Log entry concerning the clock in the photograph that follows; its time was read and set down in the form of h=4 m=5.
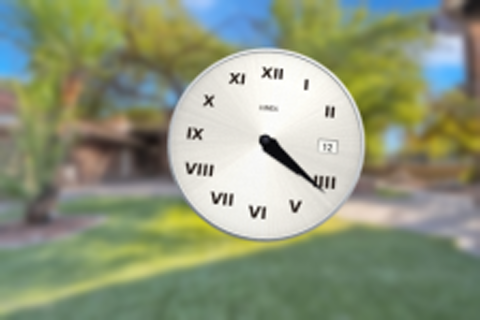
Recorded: h=4 m=21
